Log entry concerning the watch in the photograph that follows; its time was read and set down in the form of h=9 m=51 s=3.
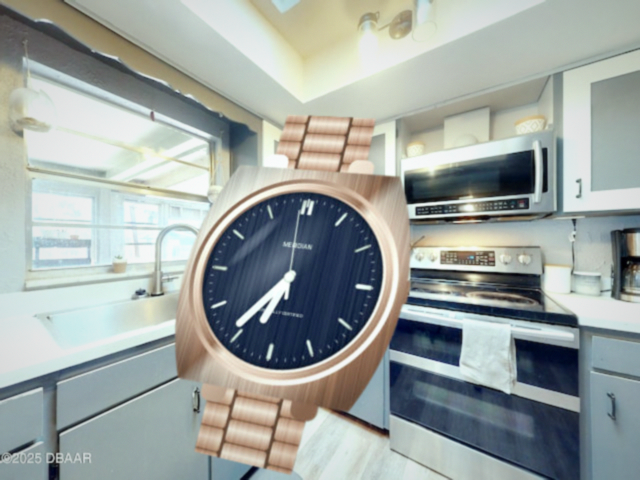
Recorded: h=6 m=35 s=59
